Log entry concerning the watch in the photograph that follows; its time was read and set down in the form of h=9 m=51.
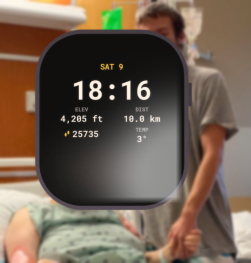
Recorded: h=18 m=16
